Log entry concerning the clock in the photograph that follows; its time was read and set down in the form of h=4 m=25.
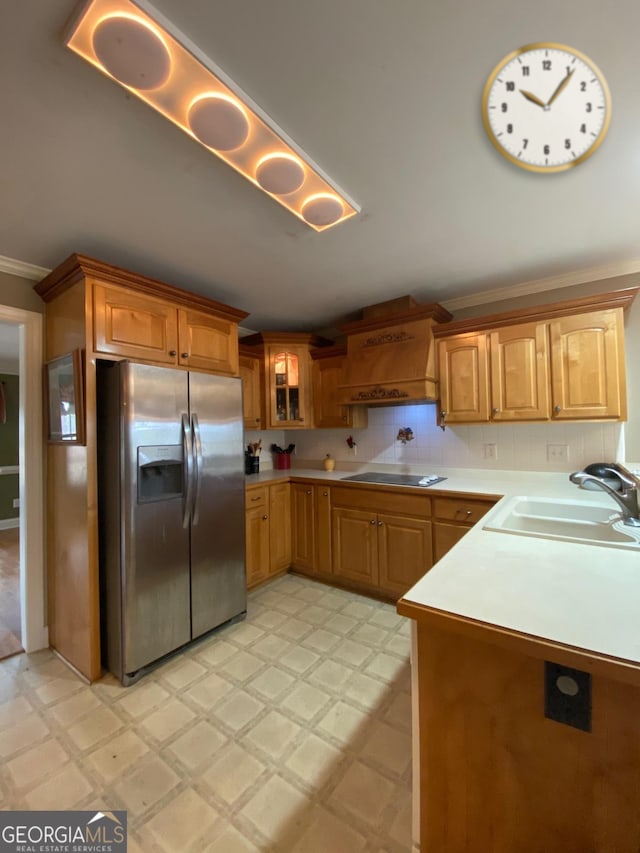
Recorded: h=10 m=6
